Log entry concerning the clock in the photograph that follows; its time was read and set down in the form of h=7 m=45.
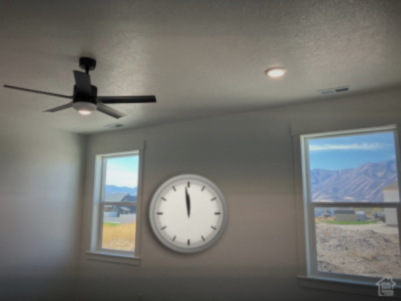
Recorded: h=11 m=59
